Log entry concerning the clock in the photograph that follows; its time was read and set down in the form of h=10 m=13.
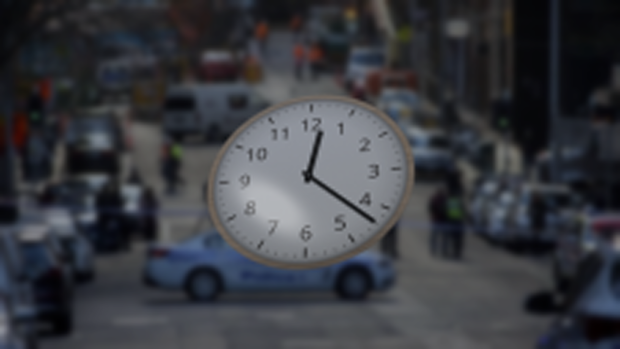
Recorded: h=12 m=22
